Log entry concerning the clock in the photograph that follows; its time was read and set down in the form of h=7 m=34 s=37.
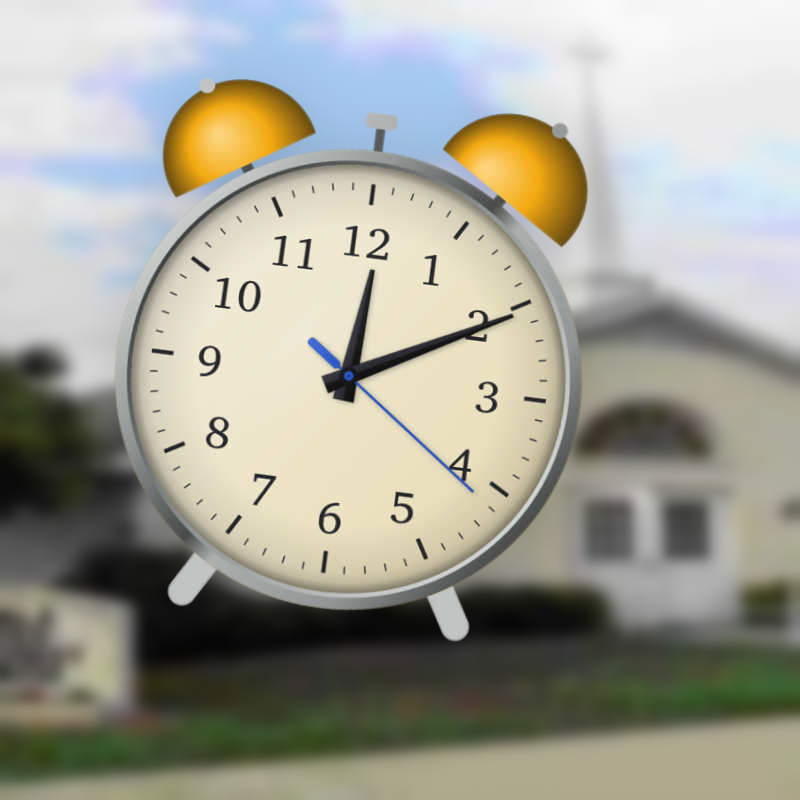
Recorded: h=12 m=10 s=21
